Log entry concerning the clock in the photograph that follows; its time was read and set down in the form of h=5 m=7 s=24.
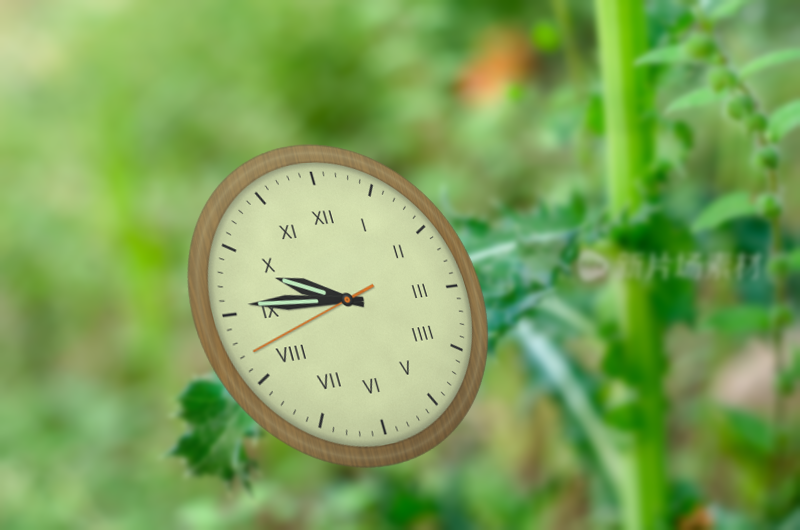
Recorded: h=9 m=45 s=42
